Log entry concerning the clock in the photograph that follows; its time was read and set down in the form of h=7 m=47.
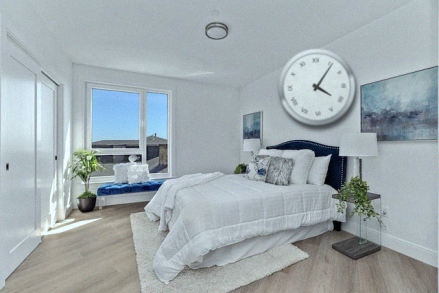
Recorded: h=4 m=6
